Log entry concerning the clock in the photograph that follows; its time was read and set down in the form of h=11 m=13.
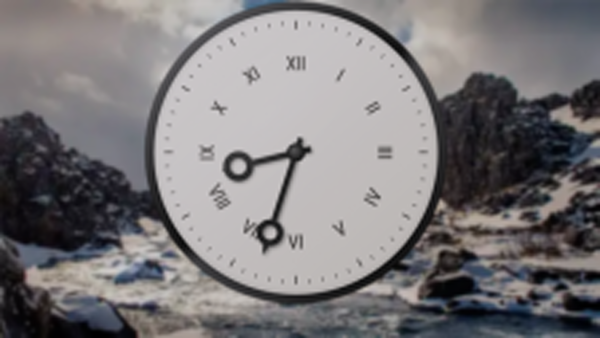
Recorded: h=8 m=33
